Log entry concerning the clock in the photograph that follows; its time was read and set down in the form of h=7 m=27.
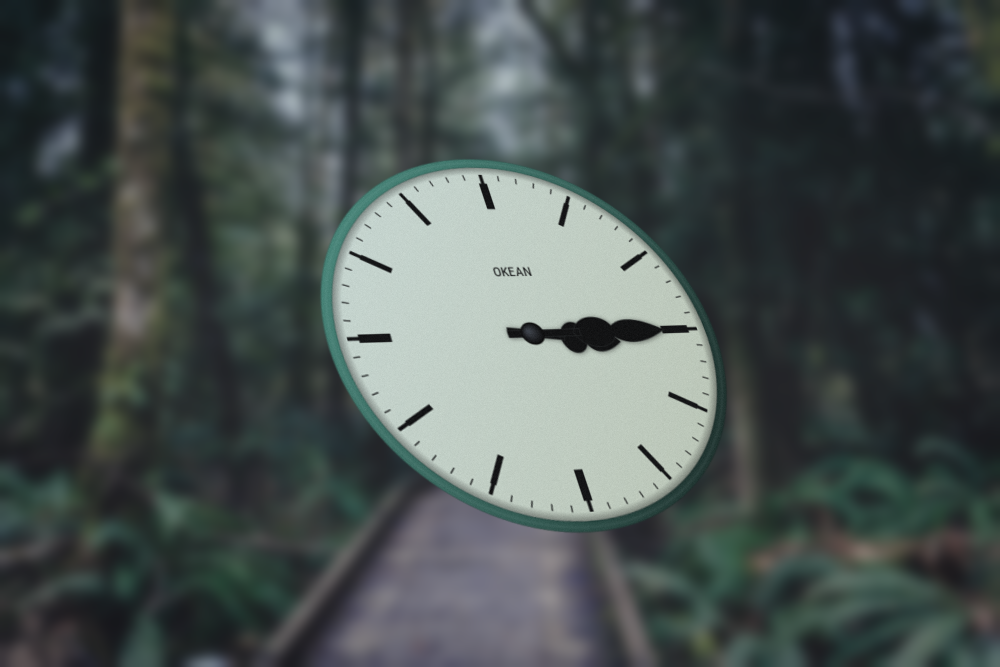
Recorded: h=3 m=15
